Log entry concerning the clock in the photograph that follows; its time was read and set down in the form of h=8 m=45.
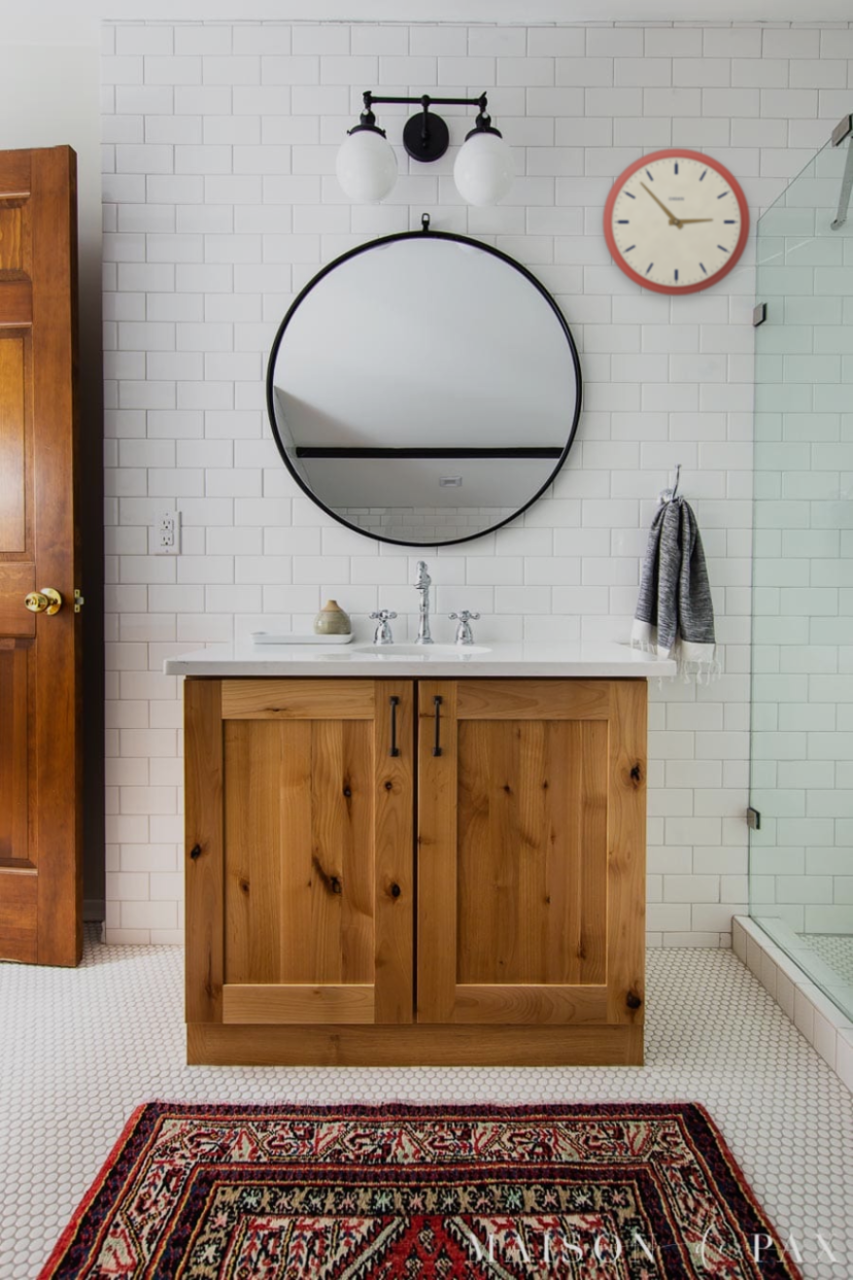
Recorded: h=2 m=53
